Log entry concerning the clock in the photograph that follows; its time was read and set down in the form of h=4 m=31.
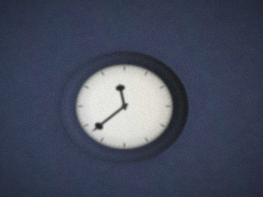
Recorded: h=11 m=38
